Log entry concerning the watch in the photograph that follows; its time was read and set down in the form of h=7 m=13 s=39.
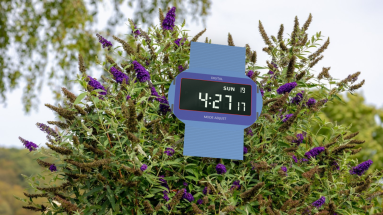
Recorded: h=4 m=27 s=17
